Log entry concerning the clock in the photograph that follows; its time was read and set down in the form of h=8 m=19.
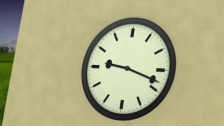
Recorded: h=9 m=18
